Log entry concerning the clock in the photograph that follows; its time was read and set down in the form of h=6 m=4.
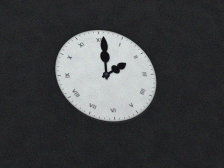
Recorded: h=2 m=1
